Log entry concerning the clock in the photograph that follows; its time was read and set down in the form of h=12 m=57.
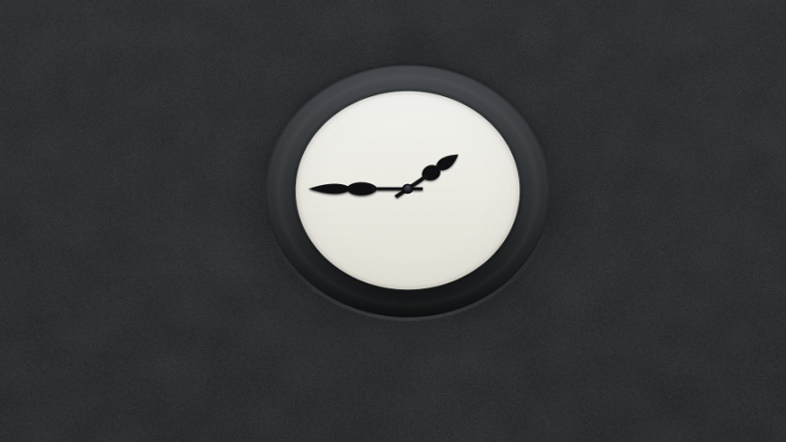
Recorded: h=1 m=45
